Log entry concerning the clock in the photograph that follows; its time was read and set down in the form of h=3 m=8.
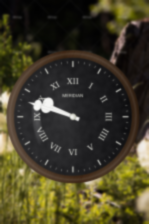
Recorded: h=9 m=48
